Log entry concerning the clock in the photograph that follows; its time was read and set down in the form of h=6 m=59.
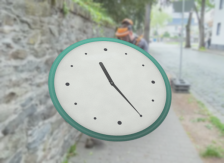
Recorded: h=11 m=25
